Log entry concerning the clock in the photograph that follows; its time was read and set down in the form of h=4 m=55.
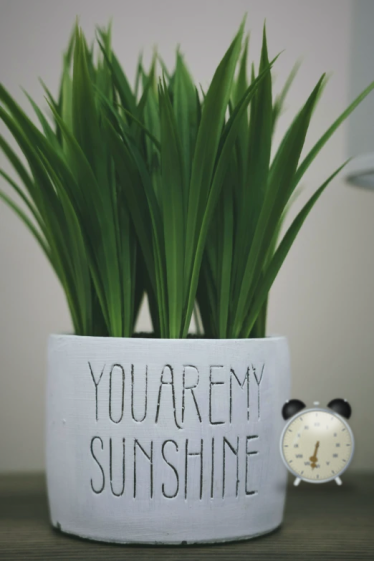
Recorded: h=6 m=32
